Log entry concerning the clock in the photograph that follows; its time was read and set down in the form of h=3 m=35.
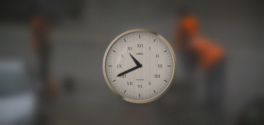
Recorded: h=10 m=41
